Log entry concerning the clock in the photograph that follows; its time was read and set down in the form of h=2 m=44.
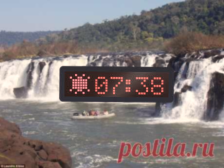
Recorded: h=7 m=38
